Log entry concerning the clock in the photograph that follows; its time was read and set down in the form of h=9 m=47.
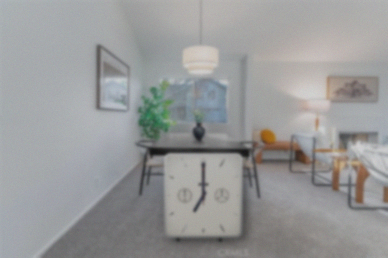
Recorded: h=7 m=0
